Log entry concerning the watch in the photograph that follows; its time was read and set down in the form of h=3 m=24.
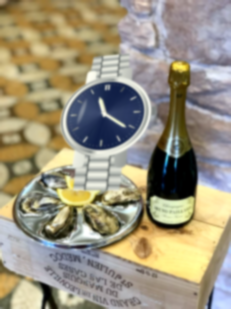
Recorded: h=11 m=21
